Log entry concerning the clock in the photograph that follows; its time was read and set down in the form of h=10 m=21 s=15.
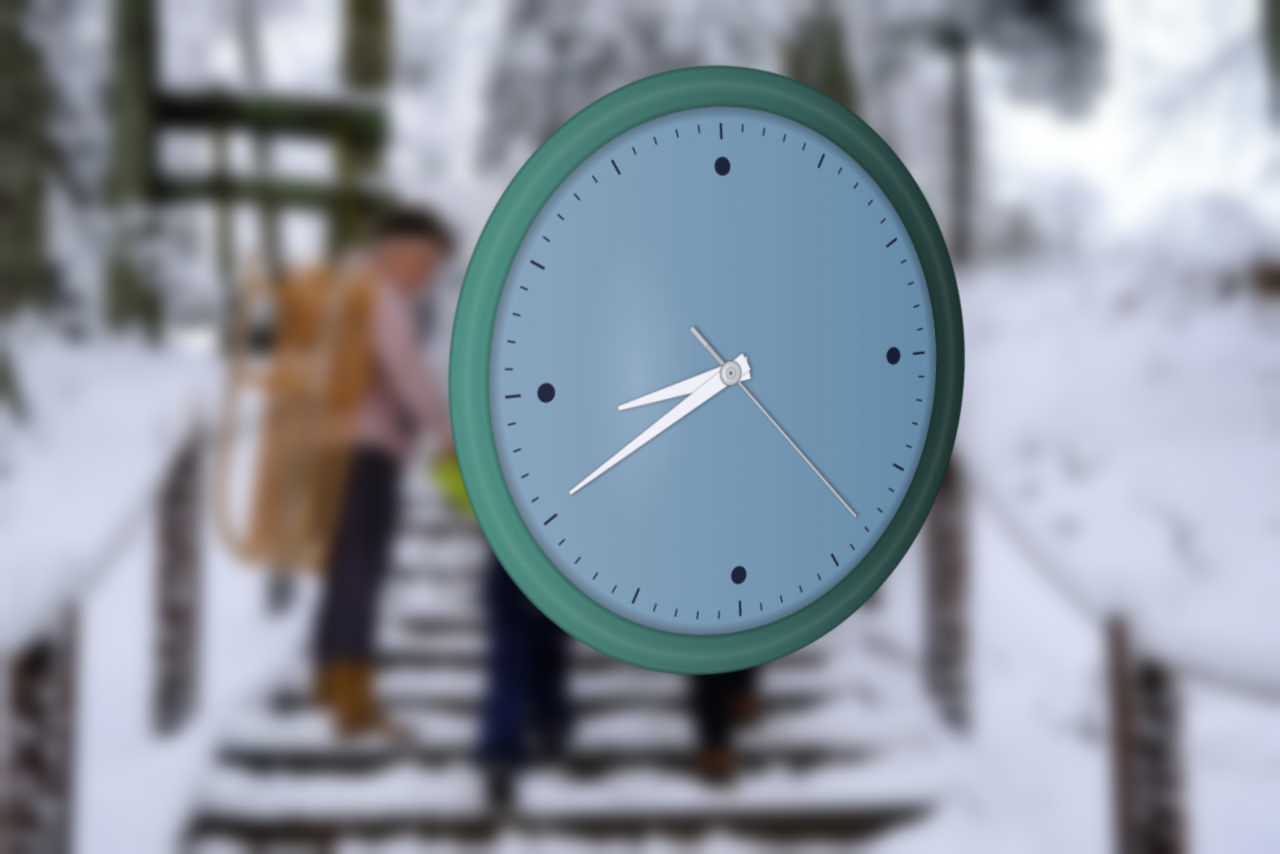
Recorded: h=8 m=40 s=23
